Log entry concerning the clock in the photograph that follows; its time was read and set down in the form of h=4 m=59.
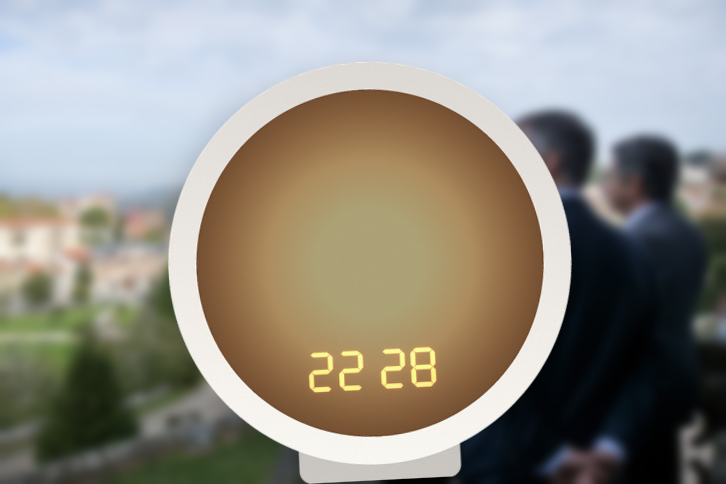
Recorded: h=22 m=28
